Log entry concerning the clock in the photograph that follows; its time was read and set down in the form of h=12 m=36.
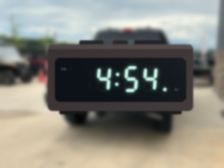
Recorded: h=4 m=54
